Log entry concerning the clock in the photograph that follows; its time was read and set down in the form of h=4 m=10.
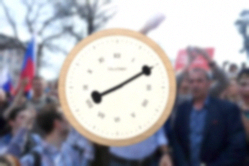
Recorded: h=8 m=10
